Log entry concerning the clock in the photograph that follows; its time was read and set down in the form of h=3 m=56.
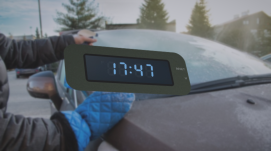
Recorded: h=17 m=47
